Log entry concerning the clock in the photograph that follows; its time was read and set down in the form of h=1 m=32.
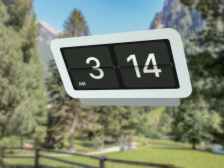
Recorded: h=3 m=14
